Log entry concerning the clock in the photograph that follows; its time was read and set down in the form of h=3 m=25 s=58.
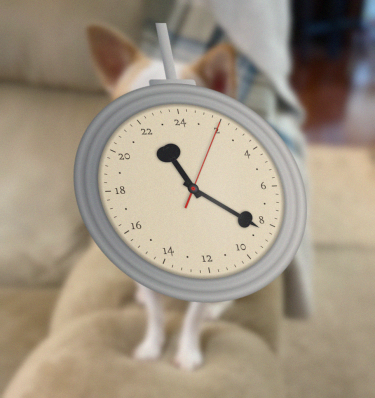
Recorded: h=22 m=21 s=5
